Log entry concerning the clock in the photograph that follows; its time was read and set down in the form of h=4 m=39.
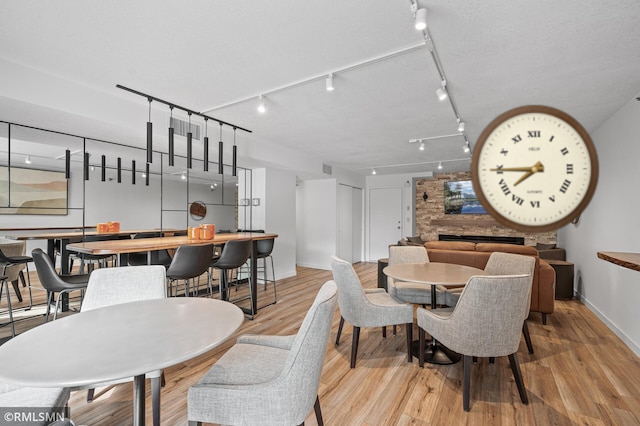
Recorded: h=7 m=45
